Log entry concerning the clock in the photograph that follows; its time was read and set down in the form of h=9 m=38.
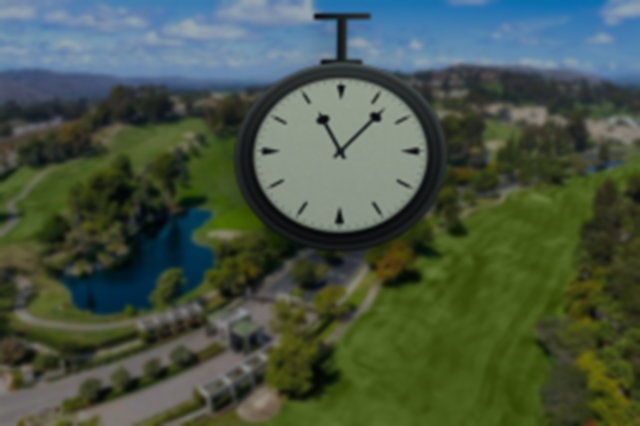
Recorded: h=11 m=7
